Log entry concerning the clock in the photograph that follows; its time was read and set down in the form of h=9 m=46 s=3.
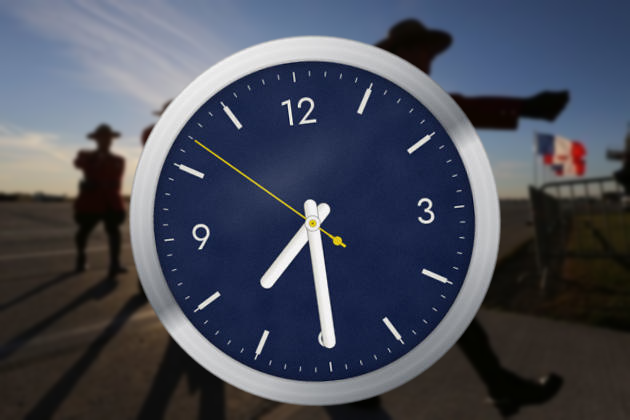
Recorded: h=7 m=29 s=52
